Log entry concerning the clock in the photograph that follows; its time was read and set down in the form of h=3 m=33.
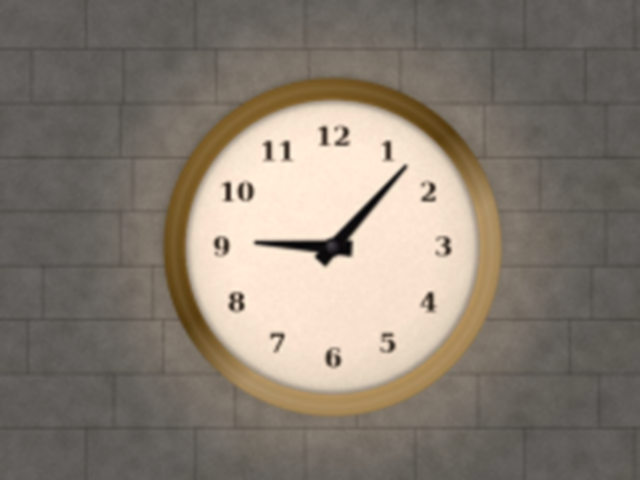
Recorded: h=9 m=7
